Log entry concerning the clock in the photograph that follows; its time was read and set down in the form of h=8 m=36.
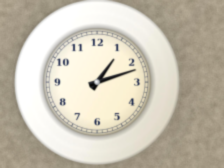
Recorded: h=1 m=12
